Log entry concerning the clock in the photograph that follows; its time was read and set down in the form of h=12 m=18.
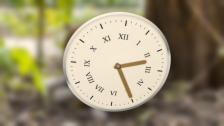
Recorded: h=2 m=25
